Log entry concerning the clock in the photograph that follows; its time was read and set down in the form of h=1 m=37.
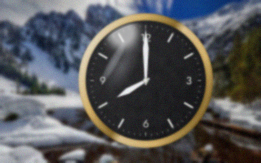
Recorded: h=8 m=0
